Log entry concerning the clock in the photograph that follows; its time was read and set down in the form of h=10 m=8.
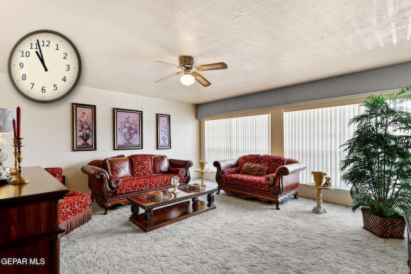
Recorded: h=10 m=57
